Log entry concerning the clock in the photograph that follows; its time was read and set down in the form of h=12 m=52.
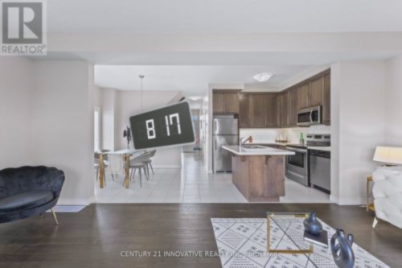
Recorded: h=8 m=17
